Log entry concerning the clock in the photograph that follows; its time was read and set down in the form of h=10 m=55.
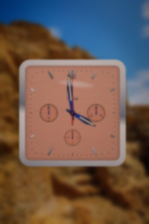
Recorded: h=3 m=59
